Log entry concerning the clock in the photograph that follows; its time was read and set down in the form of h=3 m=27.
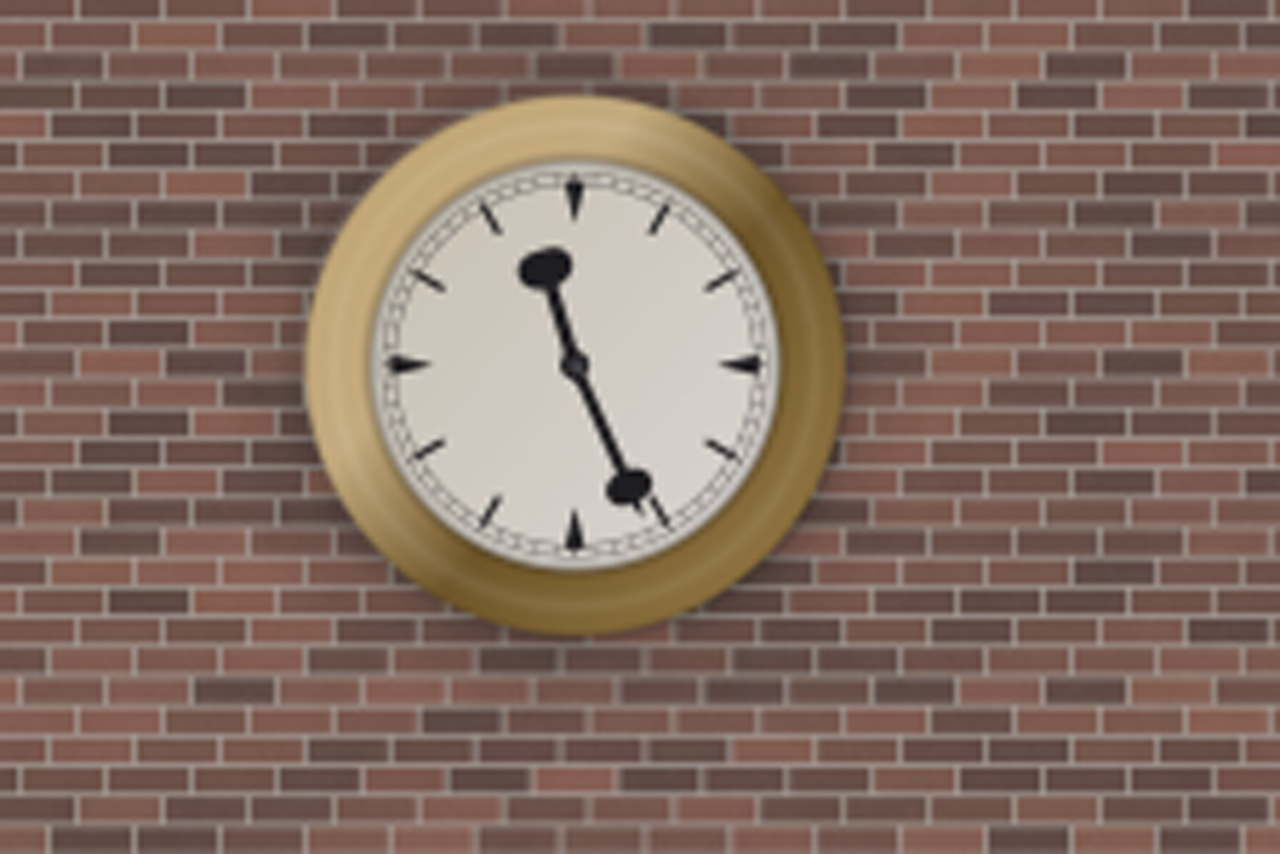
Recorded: h=11 m=26
